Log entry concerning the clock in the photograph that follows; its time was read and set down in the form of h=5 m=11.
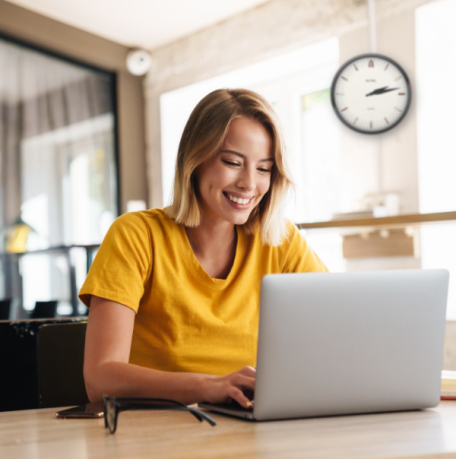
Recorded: h=2 m=13
